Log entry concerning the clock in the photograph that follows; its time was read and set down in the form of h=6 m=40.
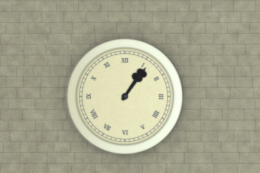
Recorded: h=1 m=6
